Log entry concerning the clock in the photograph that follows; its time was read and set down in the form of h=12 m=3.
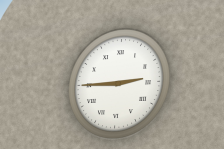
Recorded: h=2 m=45
